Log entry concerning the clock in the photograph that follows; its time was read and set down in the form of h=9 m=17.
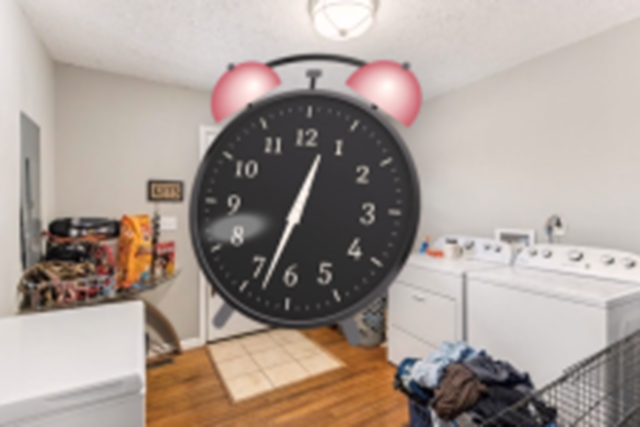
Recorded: h=12 m=33
